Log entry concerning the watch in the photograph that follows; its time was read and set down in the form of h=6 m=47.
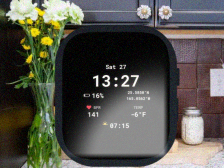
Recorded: h=13 m=27
